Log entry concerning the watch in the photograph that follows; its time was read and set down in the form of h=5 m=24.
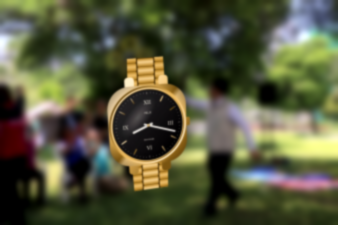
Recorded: h=8 m=18
